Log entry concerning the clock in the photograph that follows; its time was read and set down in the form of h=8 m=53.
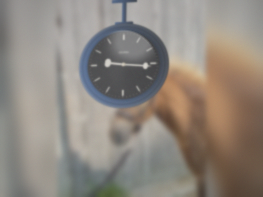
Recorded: h=9 m=16
